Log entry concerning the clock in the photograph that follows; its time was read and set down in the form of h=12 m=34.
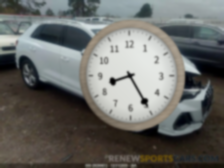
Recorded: h=8 m=25
